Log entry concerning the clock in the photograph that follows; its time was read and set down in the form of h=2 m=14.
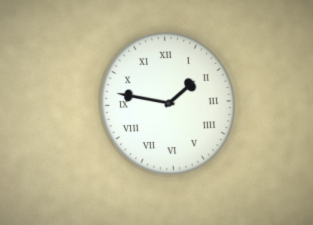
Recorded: h=1 m=47
